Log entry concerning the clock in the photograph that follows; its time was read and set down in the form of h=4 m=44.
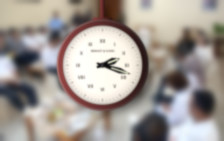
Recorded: h=2 m=18
